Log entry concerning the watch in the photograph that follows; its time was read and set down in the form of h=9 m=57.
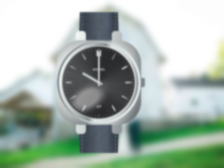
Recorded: h=10 m=0
